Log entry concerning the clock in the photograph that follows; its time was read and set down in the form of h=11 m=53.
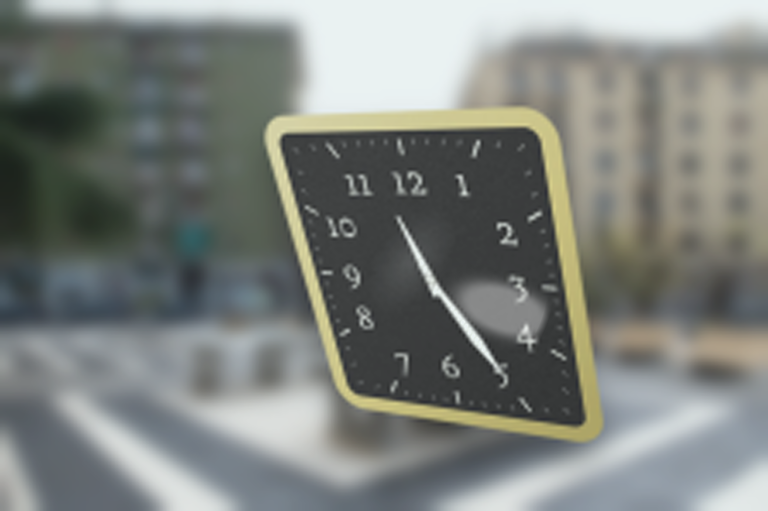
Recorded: h=11 m=25
